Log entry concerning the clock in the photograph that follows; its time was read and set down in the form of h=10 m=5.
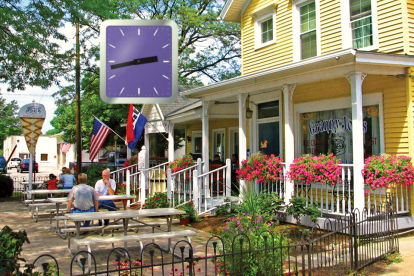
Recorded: h=2 m=43
